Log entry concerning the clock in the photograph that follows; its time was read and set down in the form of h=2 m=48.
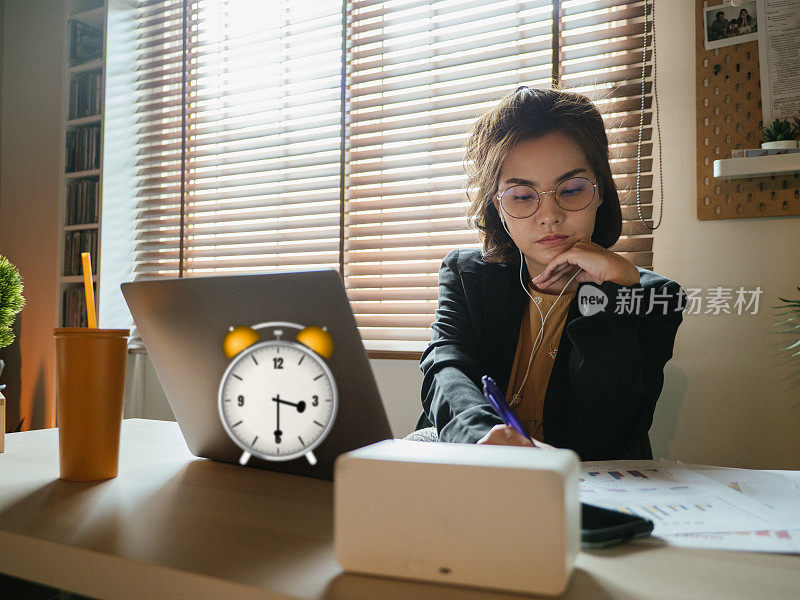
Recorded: h=3 m=30
